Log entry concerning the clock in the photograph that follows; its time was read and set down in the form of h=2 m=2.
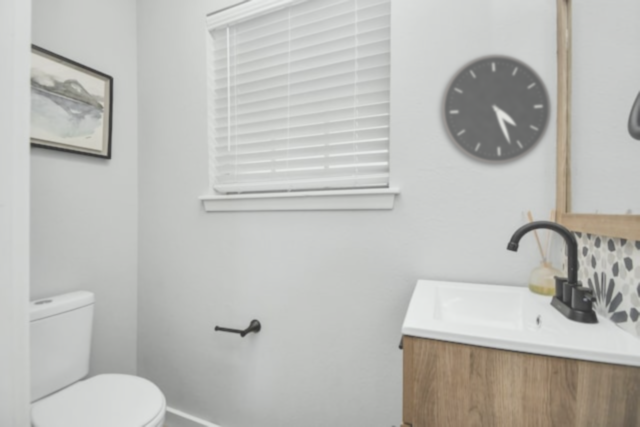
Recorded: h=4 m=27
